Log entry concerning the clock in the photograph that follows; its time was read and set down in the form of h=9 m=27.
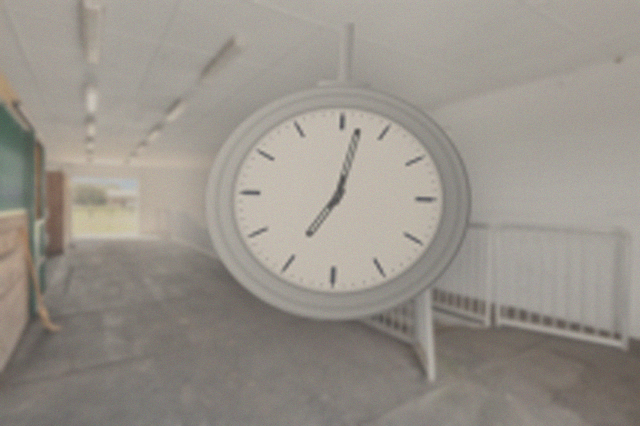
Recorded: h=7 m=2
